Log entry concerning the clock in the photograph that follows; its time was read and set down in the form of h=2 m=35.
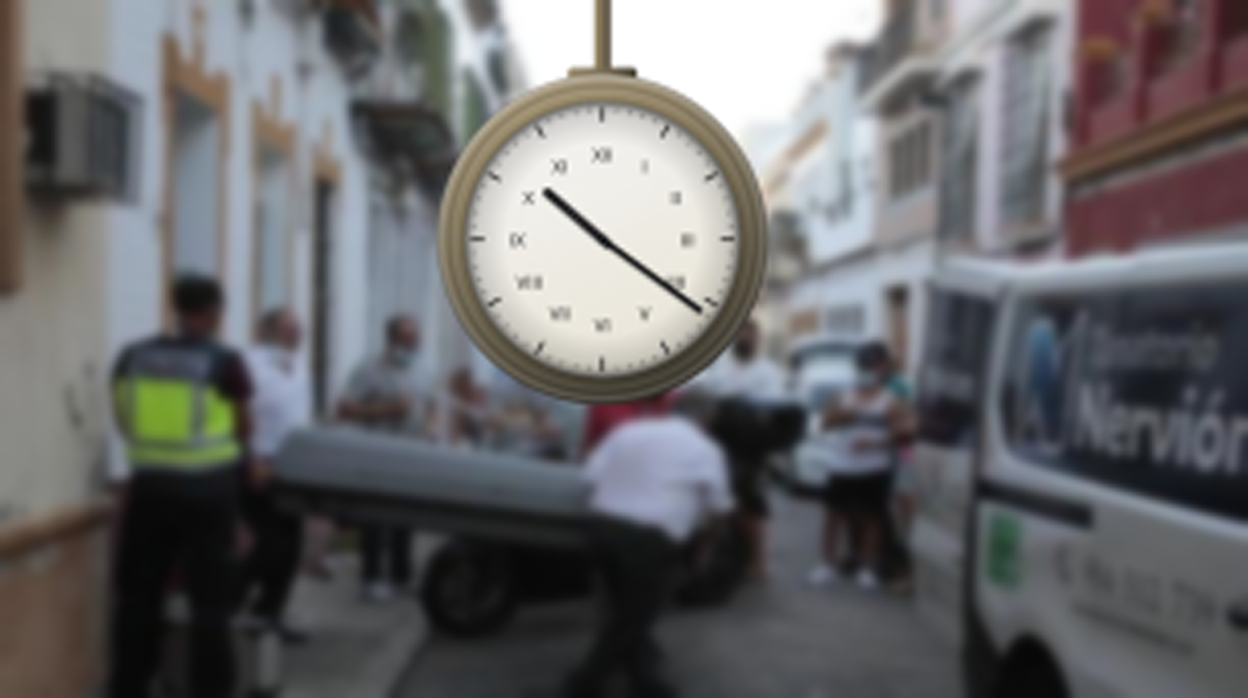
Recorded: h=10 m=21
